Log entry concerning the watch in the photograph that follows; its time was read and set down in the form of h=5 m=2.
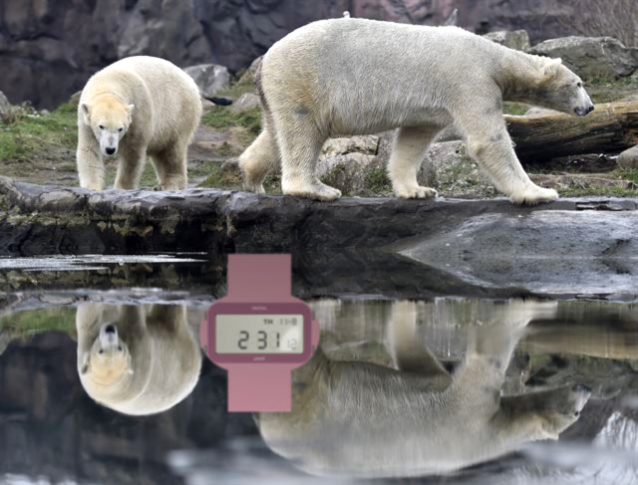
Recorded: h=2 m=31
